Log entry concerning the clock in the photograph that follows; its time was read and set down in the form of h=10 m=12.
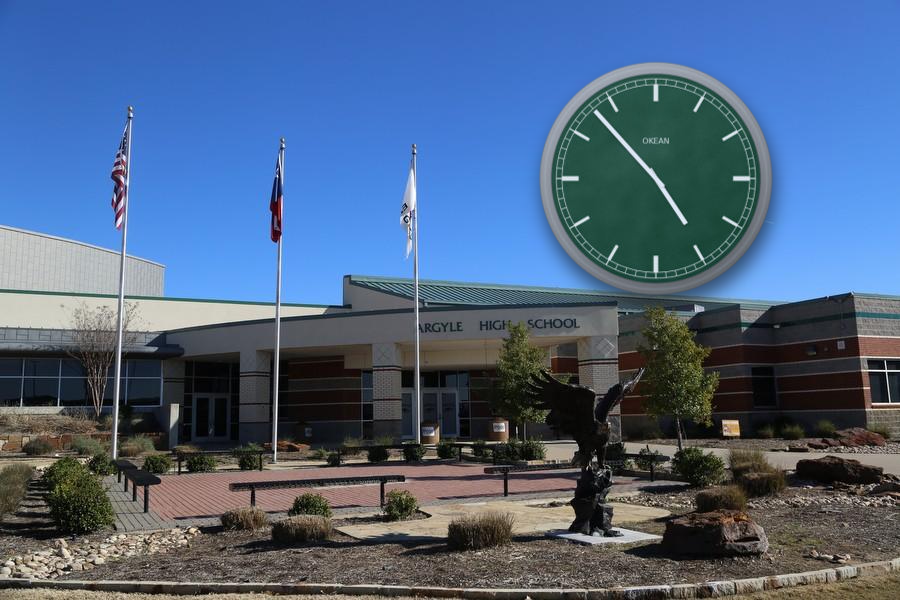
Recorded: h=4 m=53
